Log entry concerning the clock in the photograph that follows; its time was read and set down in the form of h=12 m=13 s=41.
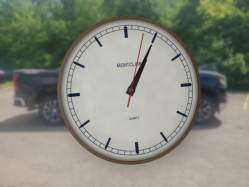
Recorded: h=1 m=5 s=3
